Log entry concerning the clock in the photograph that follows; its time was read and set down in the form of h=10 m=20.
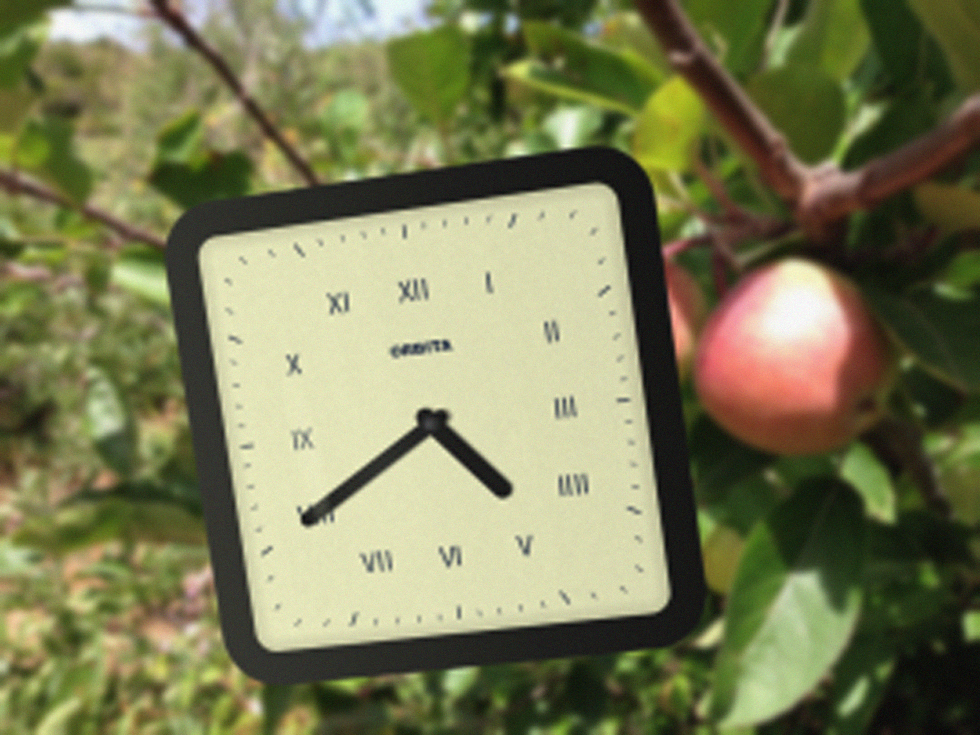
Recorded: h=4 m=40
